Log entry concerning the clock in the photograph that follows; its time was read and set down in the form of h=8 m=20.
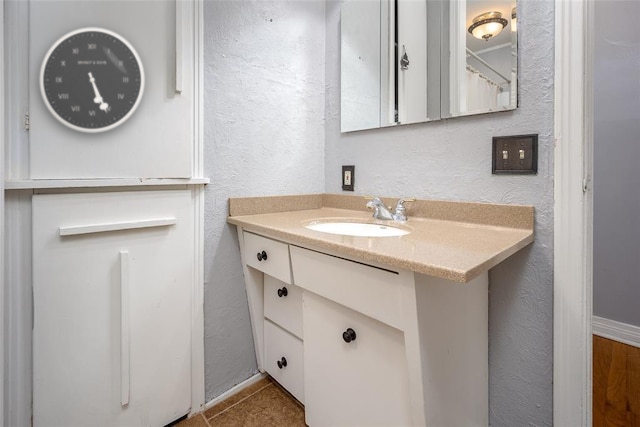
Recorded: h=5 m=26
